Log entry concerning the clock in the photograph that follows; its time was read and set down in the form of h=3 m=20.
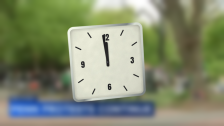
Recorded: h=11 m=59
